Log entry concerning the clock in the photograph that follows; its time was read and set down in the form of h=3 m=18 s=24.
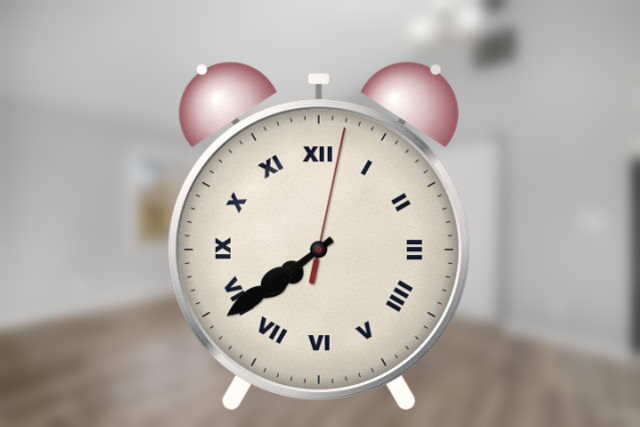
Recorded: h=7 m=39 s=2
